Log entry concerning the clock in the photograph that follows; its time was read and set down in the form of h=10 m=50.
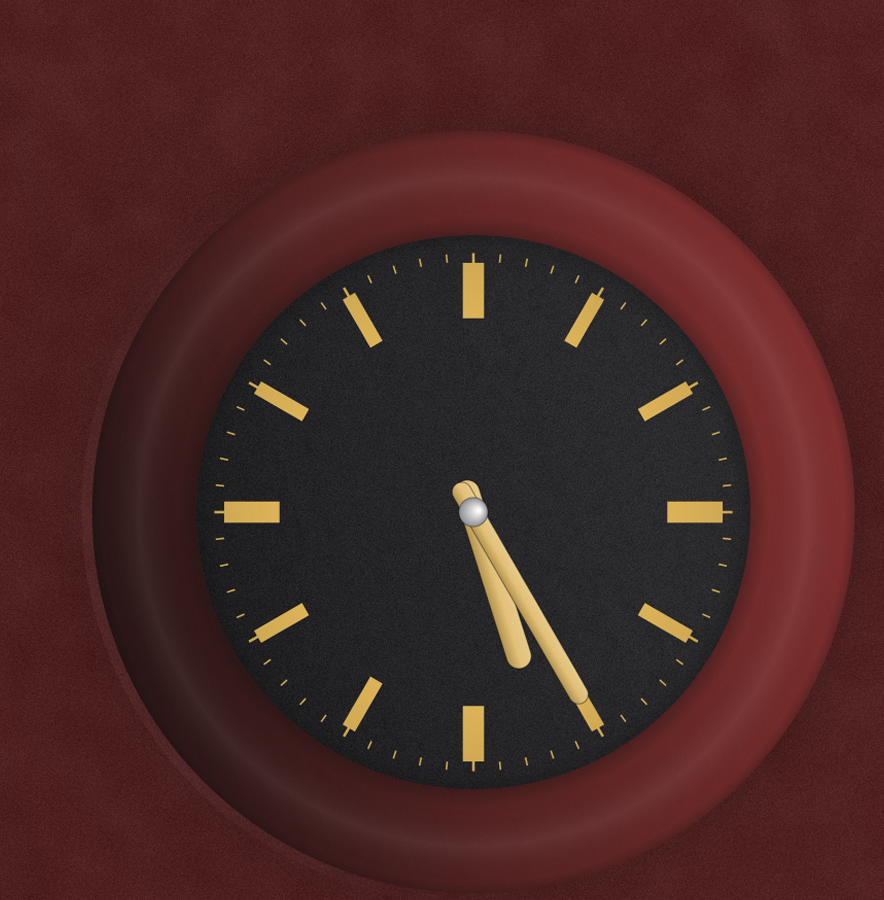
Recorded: h=5 m=25
